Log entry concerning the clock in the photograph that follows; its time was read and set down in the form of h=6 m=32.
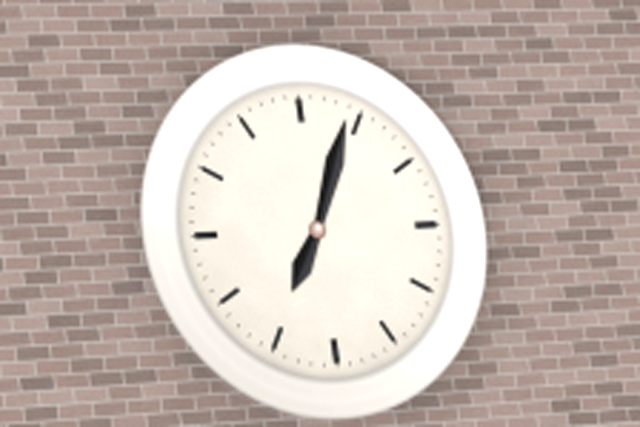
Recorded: h=7 m=4
